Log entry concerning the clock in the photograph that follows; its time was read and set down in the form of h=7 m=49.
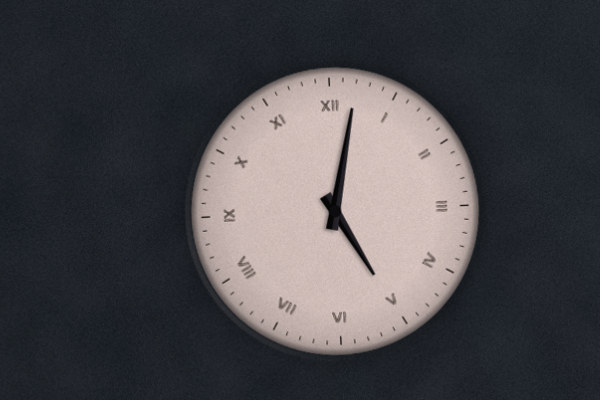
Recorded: h=5 m=2
